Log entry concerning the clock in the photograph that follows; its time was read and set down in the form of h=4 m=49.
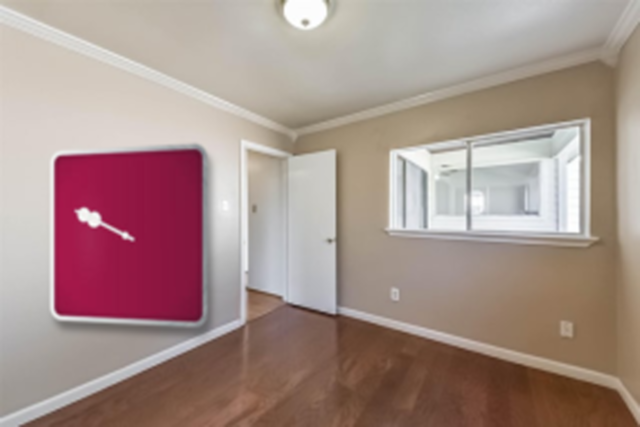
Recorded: h=9 m=49
